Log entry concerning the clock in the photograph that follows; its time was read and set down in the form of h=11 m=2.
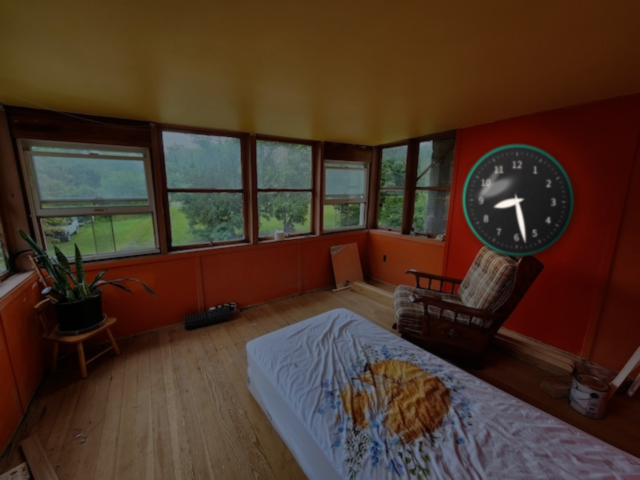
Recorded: h=8 m=28
